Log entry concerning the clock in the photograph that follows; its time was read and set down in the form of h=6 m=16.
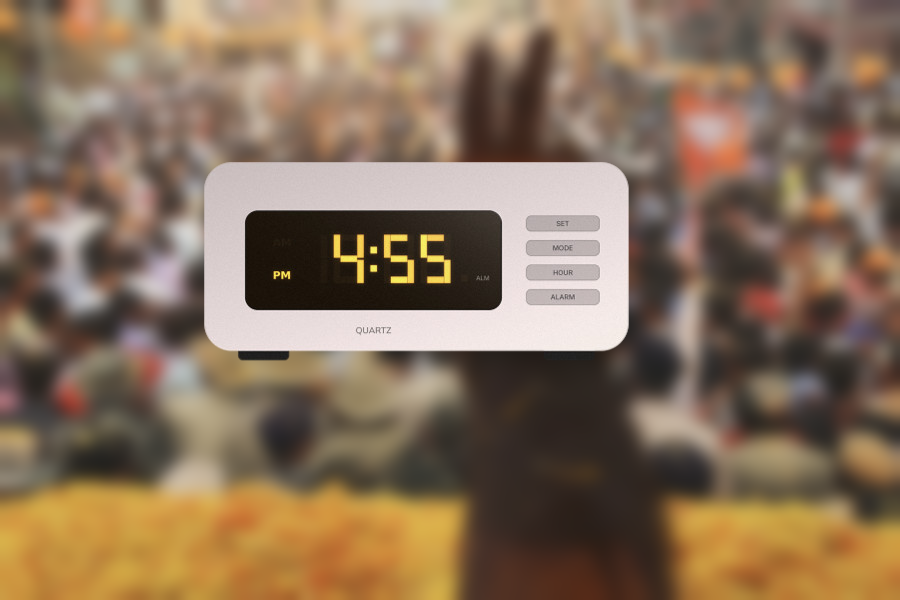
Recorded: h=4 m=55
